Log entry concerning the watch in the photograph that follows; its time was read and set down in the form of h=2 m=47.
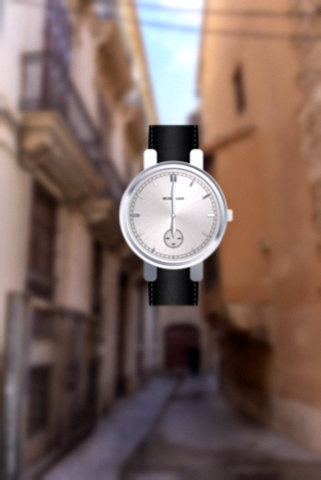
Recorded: h=6 m=0
